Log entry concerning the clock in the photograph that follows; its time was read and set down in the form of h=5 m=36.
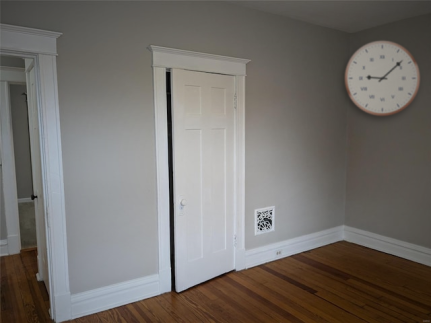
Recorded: h=9 m=8
